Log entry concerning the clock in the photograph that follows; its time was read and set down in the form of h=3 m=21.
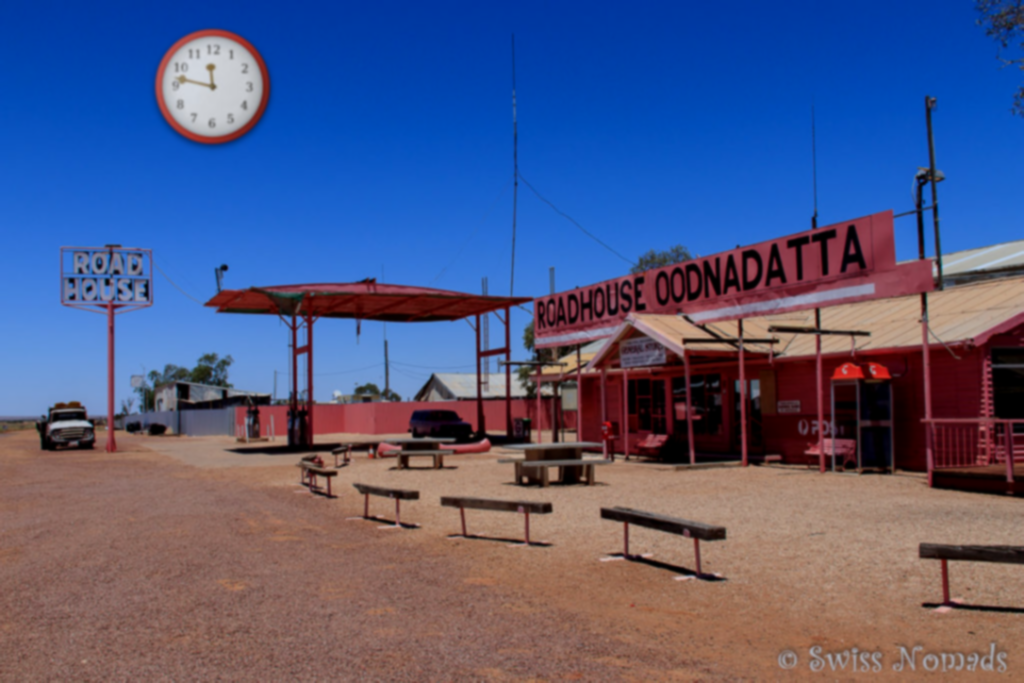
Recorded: h=11 m=47
